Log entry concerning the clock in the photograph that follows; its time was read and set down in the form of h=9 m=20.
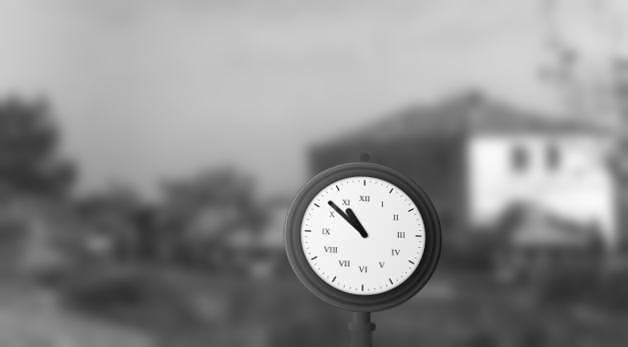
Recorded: h=10 m=52
